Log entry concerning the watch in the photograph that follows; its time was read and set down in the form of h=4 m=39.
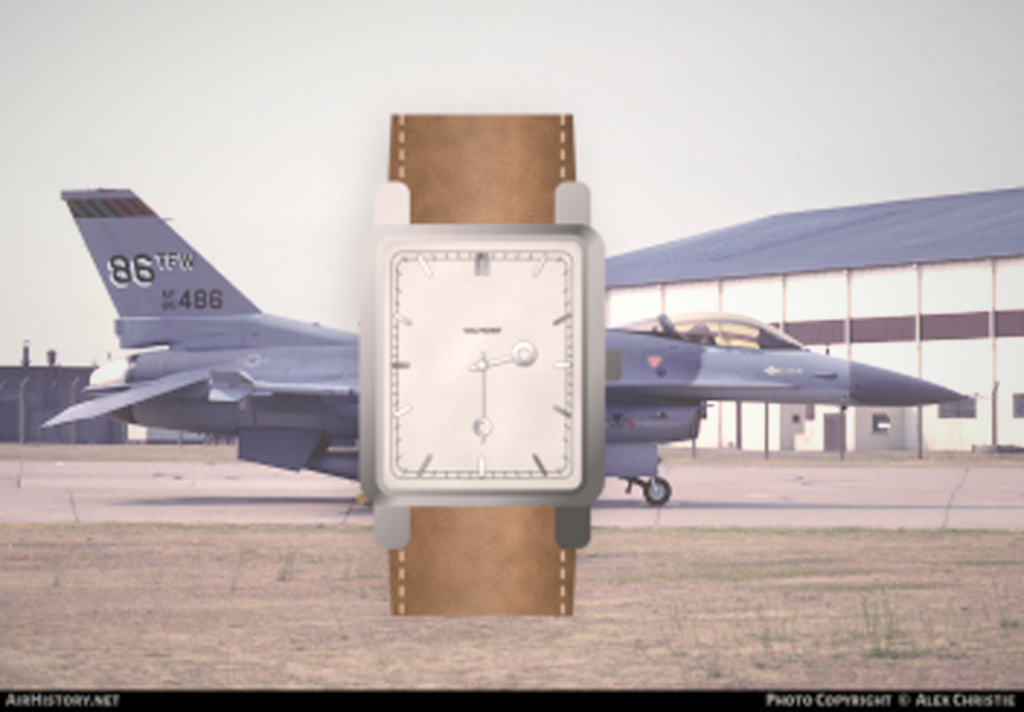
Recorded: h=2 m=30
